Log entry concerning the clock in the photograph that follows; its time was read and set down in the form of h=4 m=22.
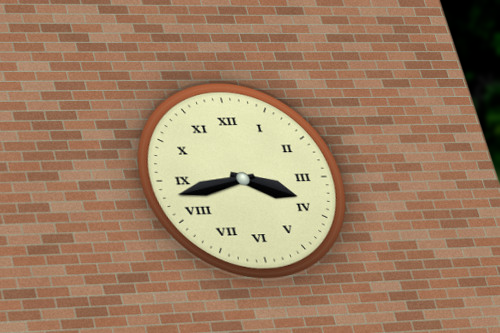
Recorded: h=3 m=43
